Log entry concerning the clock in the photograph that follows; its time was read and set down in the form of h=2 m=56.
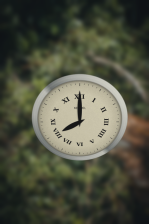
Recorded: h=8 m=0
